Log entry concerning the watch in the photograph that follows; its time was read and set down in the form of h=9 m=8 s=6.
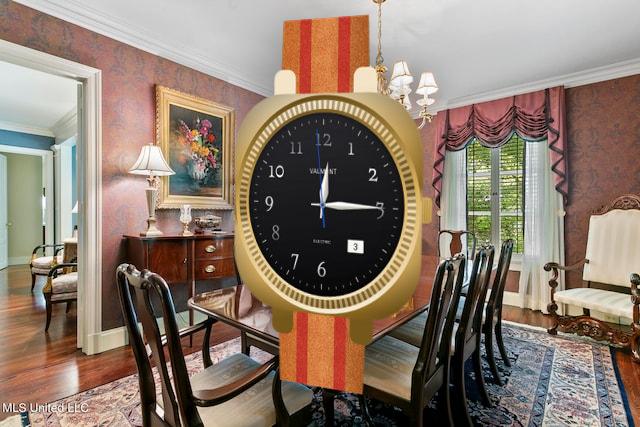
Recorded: h=12 m=14 s=59
